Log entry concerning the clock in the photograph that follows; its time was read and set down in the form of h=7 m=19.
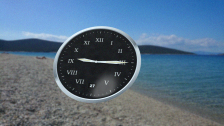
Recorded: h=9 m=15
